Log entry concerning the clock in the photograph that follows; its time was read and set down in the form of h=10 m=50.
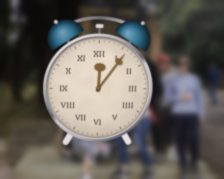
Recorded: h=12 m=6
